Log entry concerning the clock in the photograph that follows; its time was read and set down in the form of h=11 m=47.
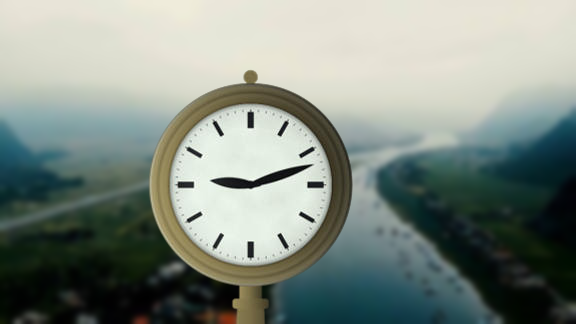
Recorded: h=9 m=12
